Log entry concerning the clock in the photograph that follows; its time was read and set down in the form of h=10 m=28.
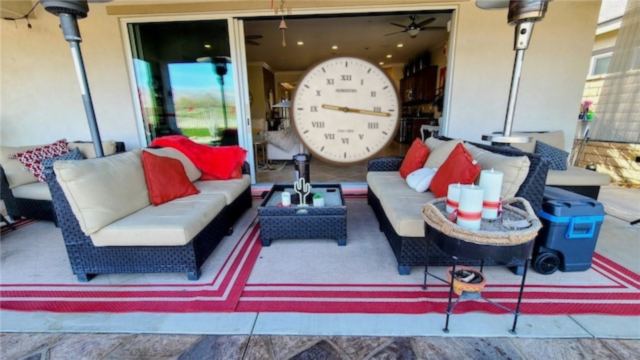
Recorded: h=9 m=16
